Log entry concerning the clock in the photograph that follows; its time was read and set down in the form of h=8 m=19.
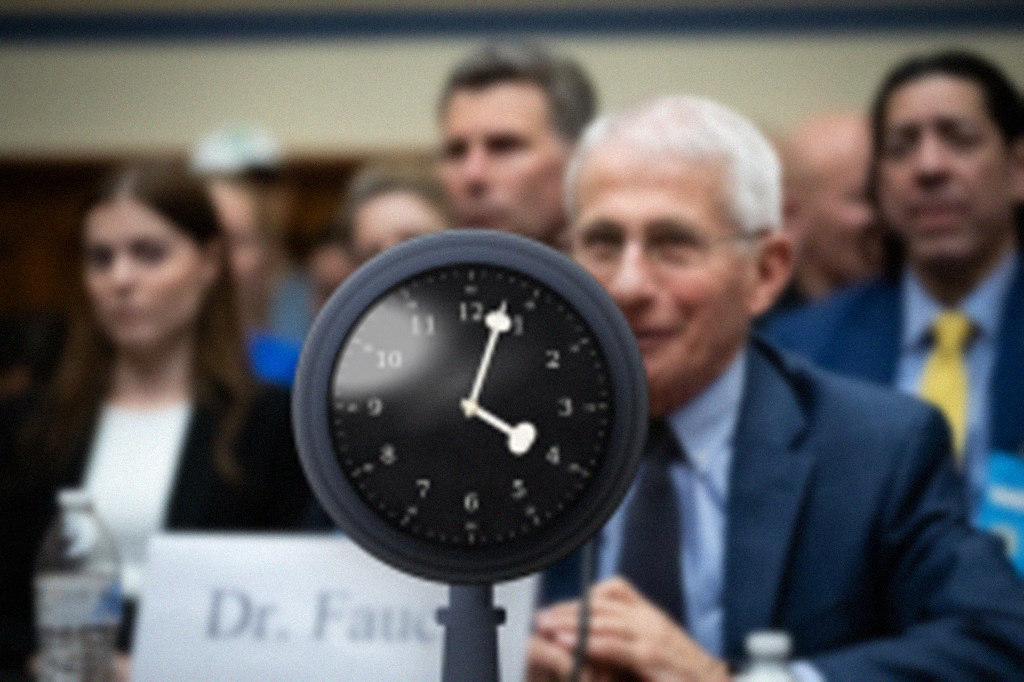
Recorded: h=4 m=3
